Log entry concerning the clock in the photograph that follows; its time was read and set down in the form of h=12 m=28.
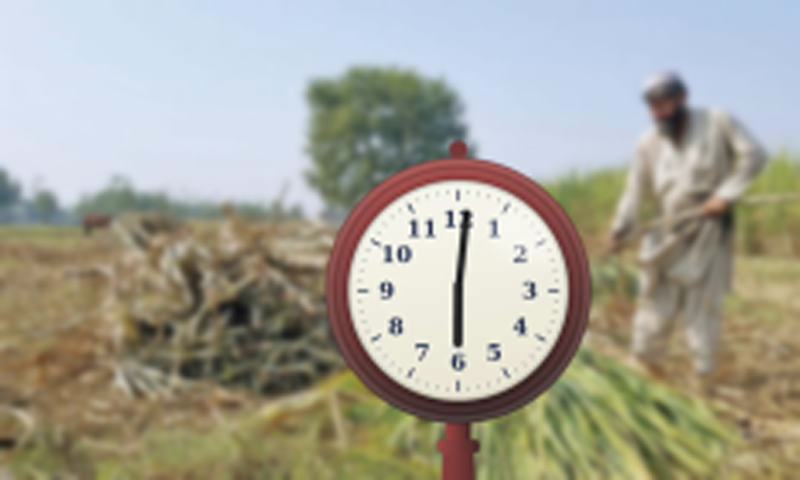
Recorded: h=6 m=1
